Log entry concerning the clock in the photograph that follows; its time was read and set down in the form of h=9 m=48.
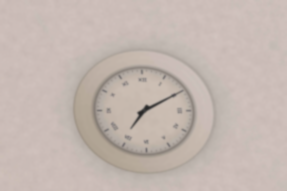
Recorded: h=7 m=10
